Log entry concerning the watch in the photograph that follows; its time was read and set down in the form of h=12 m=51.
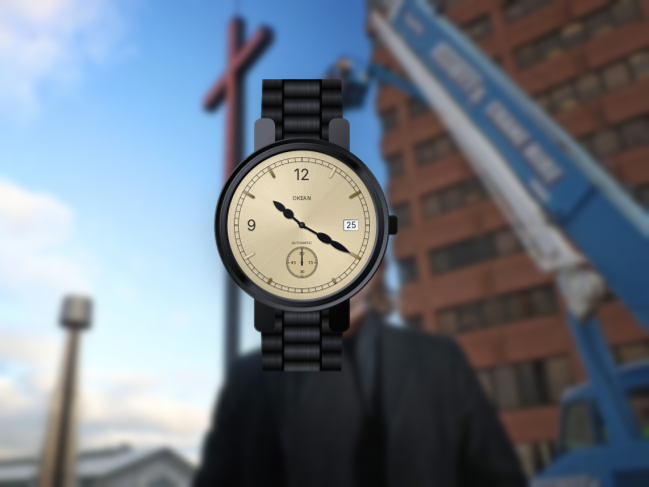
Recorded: h=10 m=20
